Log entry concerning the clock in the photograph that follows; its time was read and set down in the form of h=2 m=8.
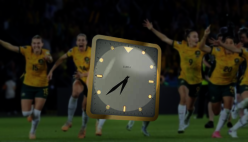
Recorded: h=6 m=38
